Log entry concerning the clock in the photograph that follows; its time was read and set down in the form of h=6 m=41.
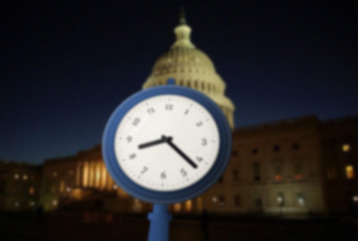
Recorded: h=8 m=22
